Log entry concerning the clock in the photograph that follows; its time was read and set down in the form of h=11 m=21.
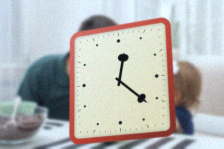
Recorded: h=12 m=22
